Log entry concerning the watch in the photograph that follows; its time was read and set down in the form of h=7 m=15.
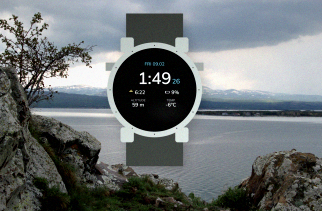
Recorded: h=1 m=49
